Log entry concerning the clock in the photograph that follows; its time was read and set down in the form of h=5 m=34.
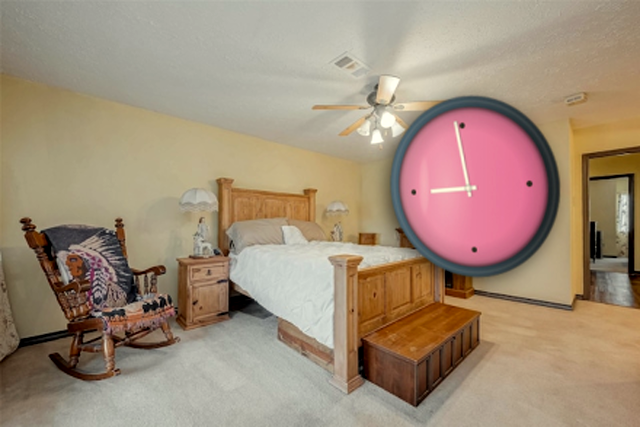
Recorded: h=8 m=59
